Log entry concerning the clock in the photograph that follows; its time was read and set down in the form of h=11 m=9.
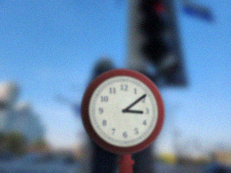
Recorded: h=3 m=9
